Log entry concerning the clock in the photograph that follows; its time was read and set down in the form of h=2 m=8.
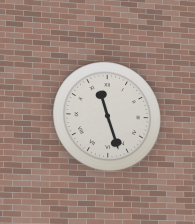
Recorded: h=11 m=27
